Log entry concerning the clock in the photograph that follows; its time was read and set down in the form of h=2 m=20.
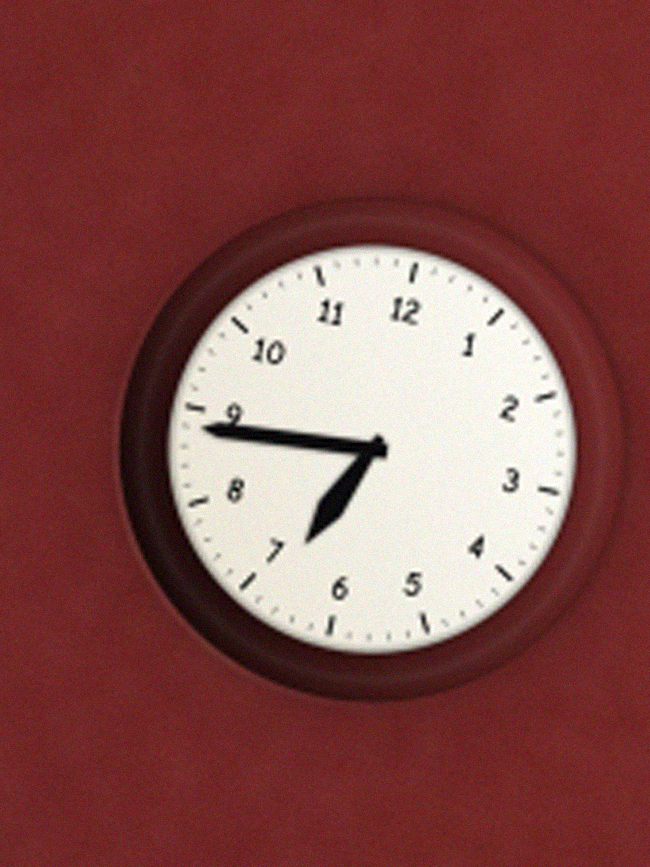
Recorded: h=6 m=44
